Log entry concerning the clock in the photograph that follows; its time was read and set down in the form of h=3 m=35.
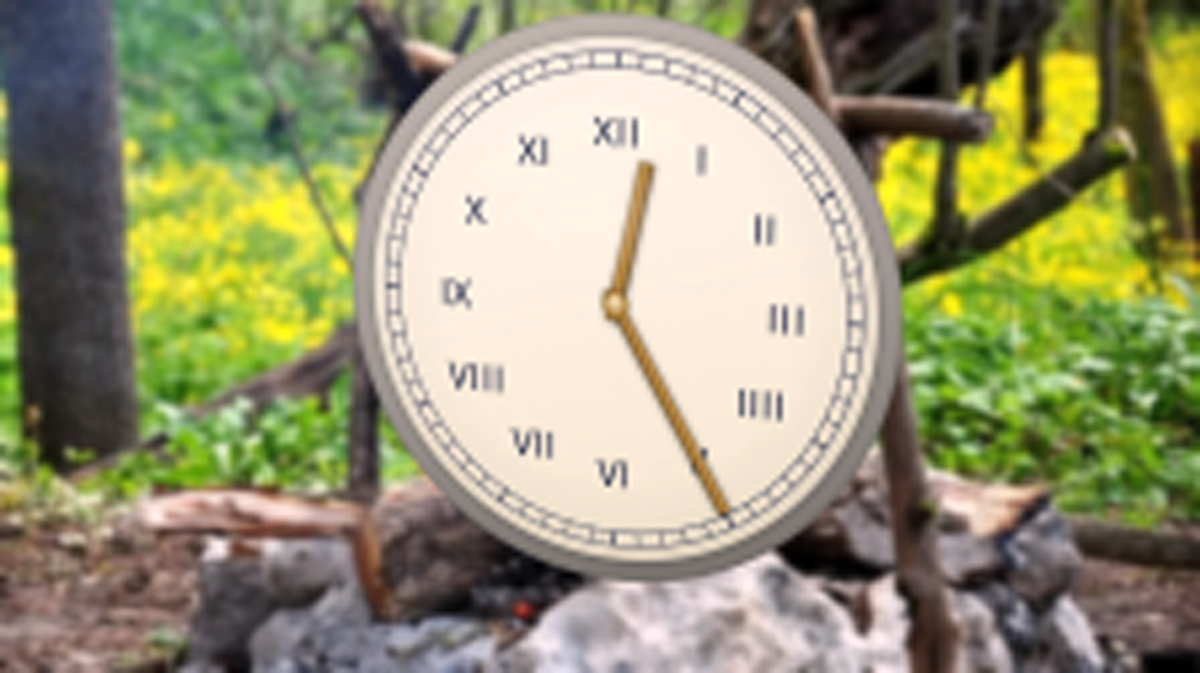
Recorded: h=12 m=25
